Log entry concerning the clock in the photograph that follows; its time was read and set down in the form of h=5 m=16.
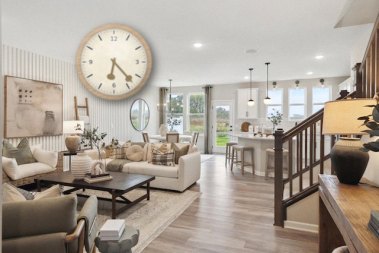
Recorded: h=6 m=23
